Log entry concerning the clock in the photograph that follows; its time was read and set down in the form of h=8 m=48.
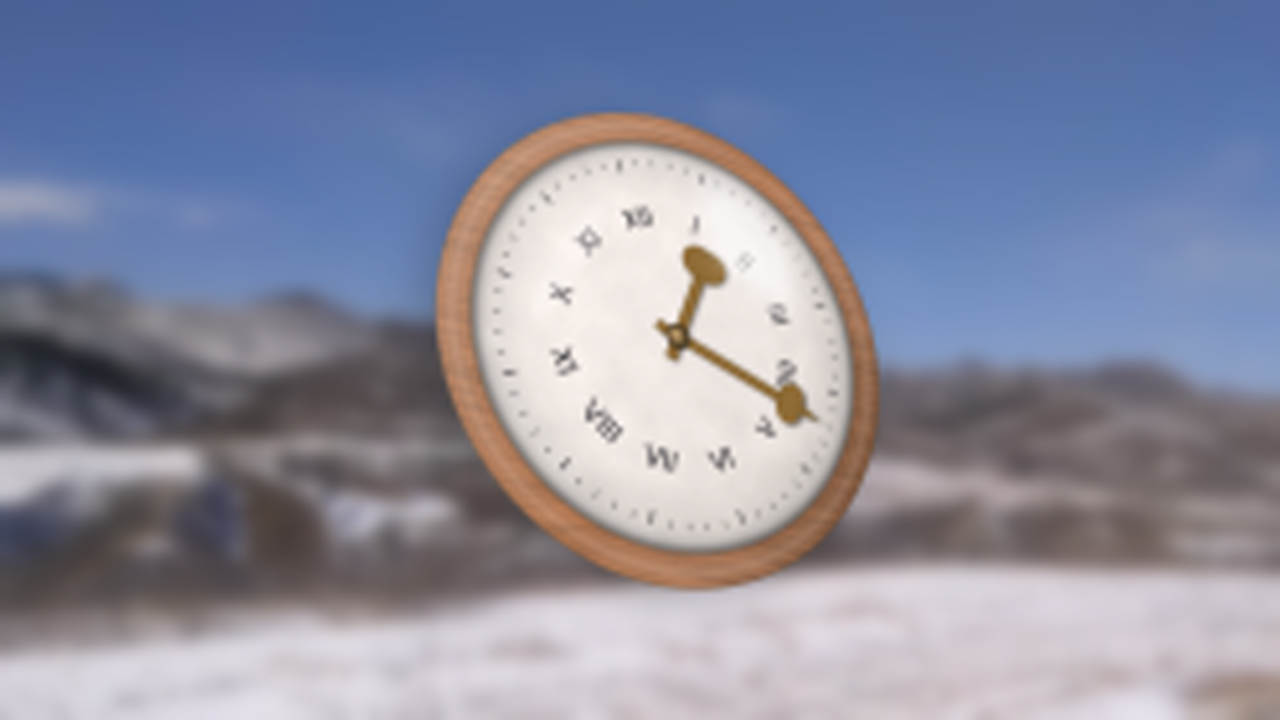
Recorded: h=1 m=22
